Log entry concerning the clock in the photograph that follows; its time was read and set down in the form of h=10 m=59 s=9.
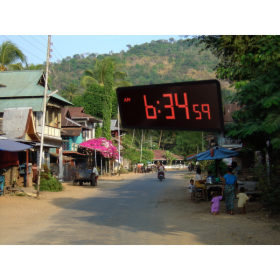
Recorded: h=6 m=34 s=59
